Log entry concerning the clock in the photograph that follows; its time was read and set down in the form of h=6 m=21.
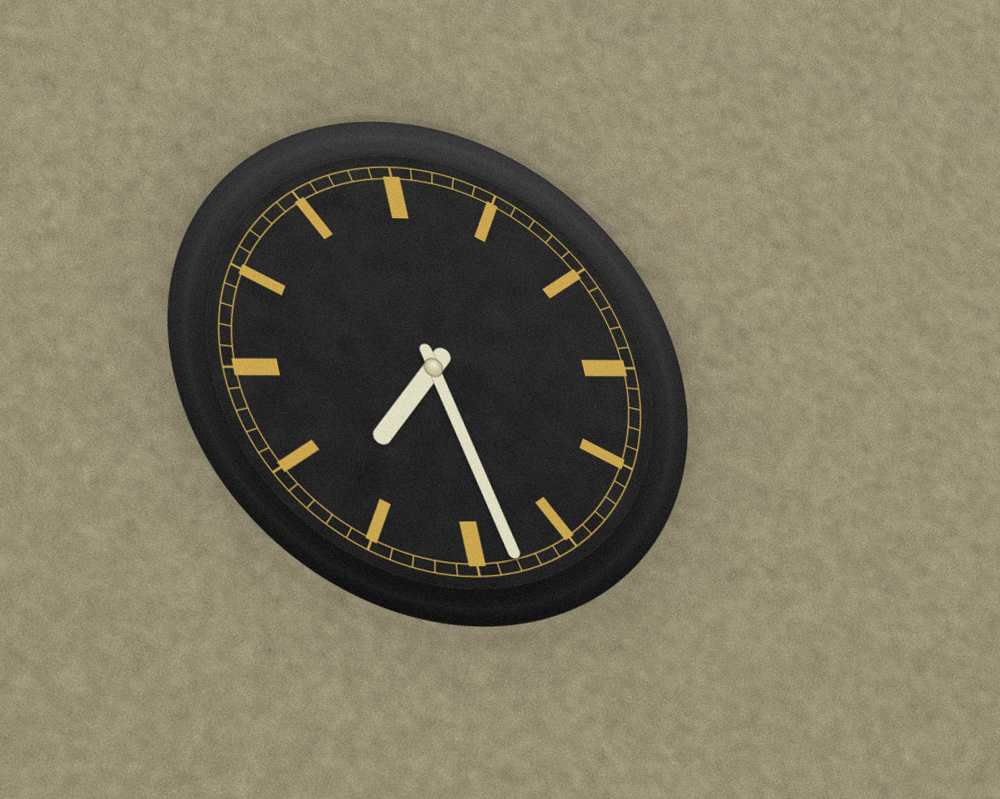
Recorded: h=7 m=28
